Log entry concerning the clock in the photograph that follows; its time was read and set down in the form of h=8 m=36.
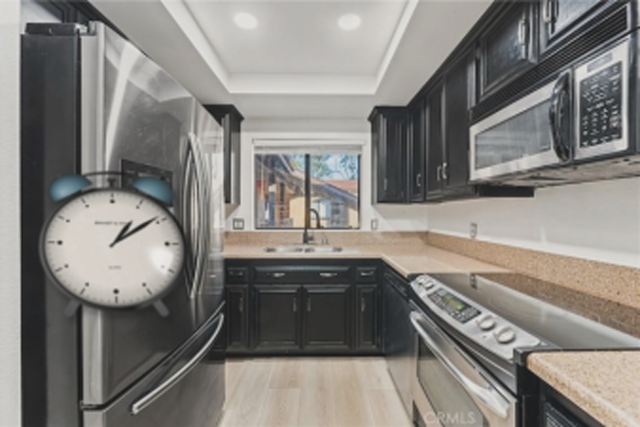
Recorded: h=1 m=9
